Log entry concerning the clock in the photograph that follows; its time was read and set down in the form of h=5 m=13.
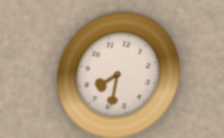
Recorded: h=7 m=29
